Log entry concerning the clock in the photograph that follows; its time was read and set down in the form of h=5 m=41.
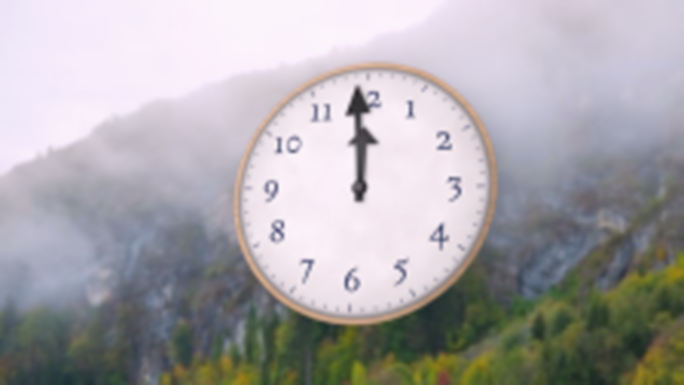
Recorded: h=11 m=59
